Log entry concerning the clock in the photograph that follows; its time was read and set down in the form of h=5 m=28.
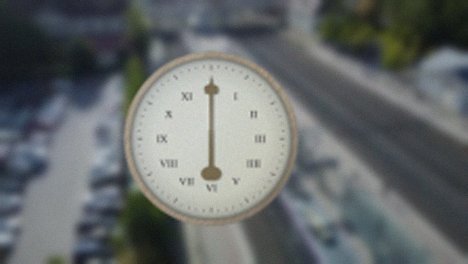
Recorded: h=6 m=0
